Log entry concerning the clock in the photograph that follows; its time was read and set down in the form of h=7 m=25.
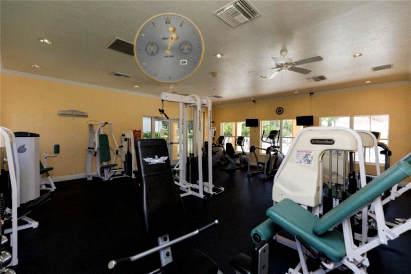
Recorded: h=1 m=2
